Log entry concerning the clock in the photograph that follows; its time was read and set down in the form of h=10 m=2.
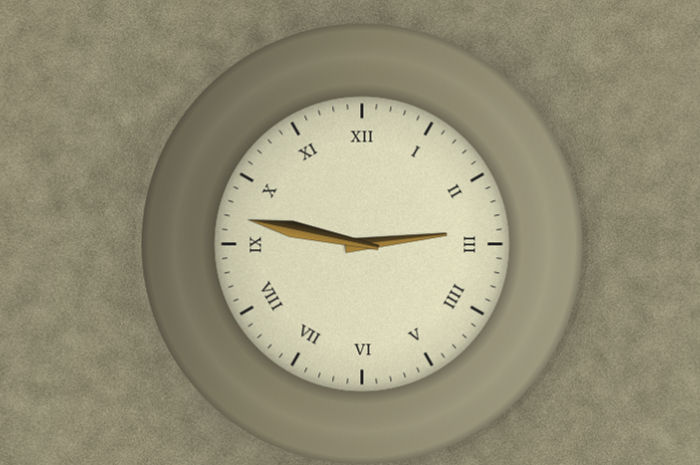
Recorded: h=2 m=47
